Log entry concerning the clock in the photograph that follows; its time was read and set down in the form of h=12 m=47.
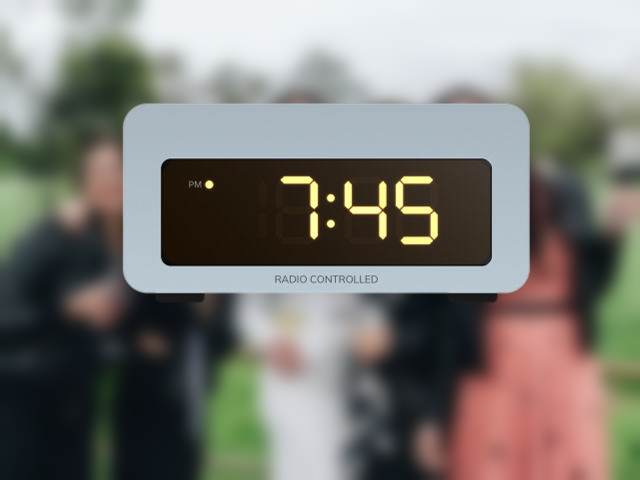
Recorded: h=7 m=45
